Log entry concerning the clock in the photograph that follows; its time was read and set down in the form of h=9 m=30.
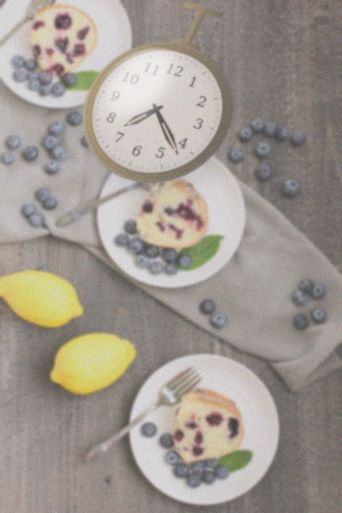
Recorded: h=7 m=22
